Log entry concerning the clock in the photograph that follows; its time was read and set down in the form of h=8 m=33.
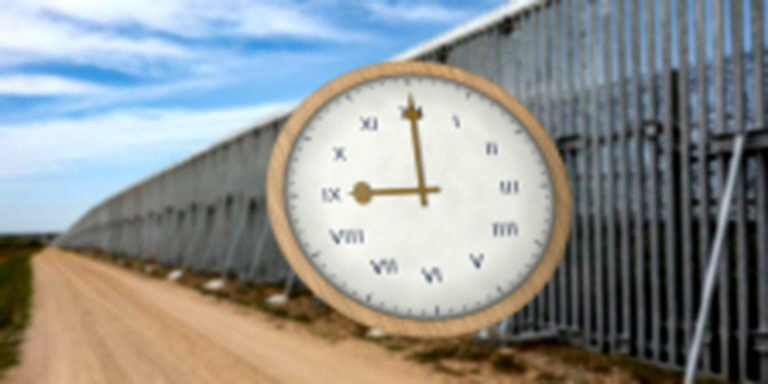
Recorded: h=9 m=0
